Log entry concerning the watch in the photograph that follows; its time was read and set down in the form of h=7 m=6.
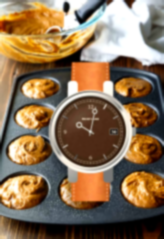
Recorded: h=10 m=2
